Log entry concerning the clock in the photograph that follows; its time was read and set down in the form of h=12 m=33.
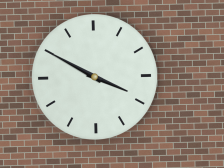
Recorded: h=3 m=50
